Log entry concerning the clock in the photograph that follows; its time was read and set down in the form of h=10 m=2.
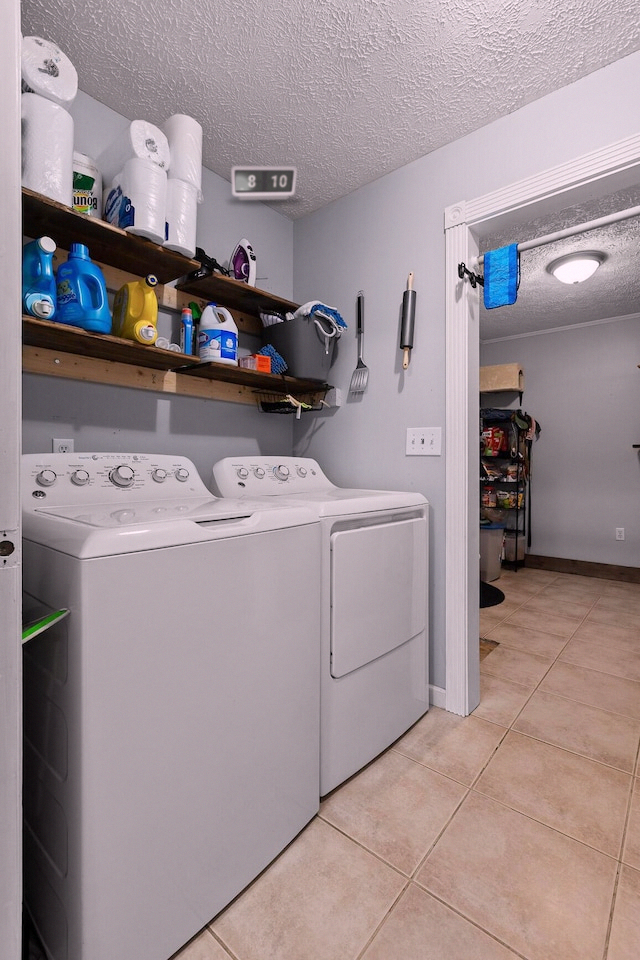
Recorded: h=8 m=10
